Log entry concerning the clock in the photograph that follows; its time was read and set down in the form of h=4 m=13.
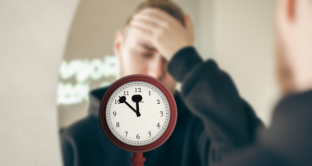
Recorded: h=11 m=52
